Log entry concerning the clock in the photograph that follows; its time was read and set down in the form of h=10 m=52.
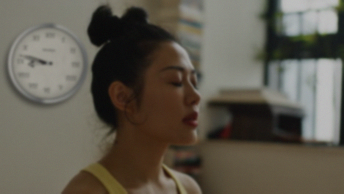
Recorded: h=8 m=47
